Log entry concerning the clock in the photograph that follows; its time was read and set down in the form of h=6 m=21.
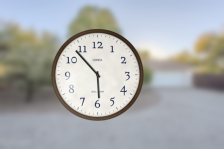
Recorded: h=5 m=53
